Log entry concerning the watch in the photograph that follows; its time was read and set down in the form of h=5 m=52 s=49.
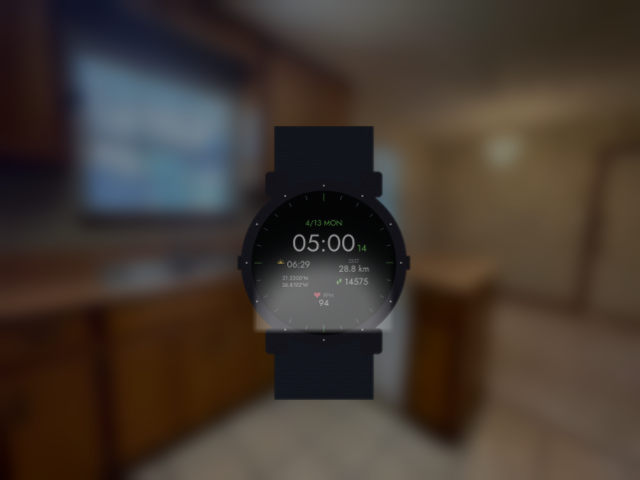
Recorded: h=5 m=0 s=14
